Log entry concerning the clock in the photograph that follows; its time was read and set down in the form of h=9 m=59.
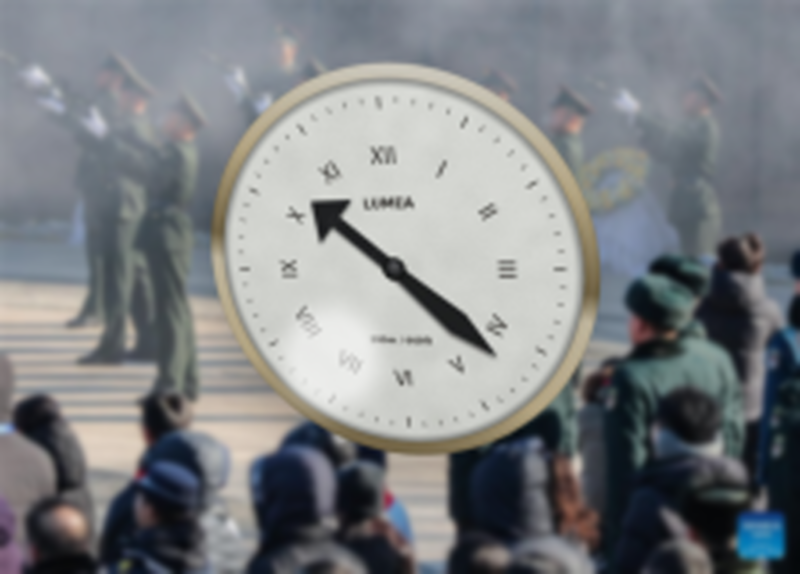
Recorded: h=10 m=22
